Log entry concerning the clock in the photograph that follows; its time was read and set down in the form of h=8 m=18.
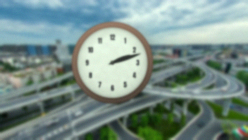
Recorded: h=2 m=12
